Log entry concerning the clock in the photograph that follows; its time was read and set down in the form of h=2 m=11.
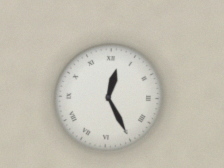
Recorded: h=12 m=25
